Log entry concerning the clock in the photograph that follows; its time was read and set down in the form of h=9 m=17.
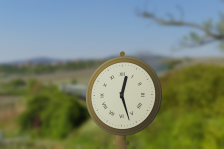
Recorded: h=12 m=27
